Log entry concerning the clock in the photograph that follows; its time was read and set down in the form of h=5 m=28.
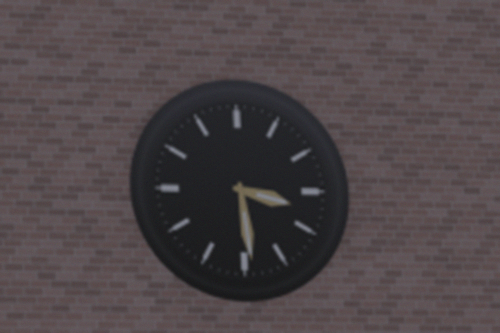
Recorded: h=3 m=29
